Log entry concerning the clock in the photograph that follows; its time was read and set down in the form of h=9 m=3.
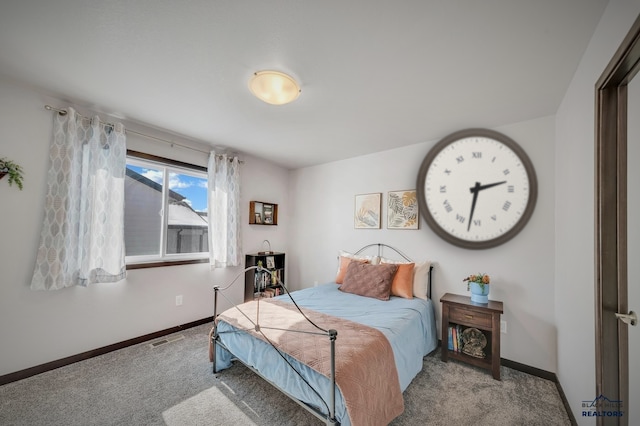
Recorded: h=2 m=32
